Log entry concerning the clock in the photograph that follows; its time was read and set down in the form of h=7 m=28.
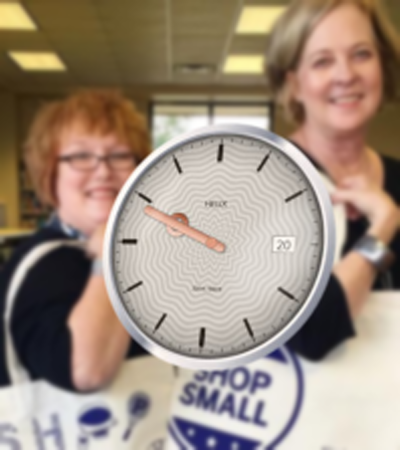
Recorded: h=9 m=49
